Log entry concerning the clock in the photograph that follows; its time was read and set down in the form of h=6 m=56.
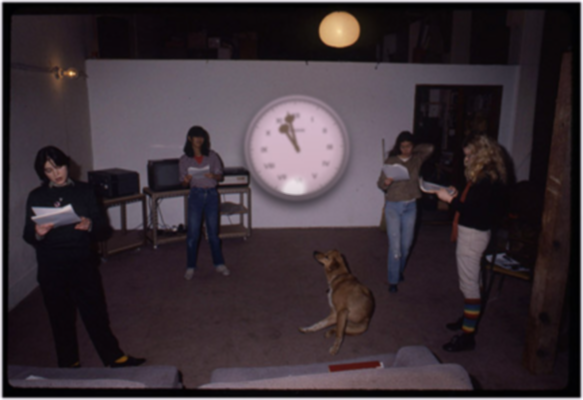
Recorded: h=10 m=58
